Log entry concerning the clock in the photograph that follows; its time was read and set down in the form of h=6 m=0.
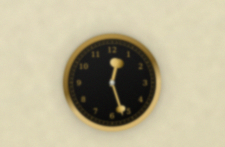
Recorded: h=12 m=27
